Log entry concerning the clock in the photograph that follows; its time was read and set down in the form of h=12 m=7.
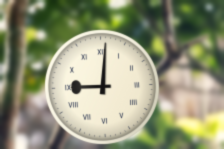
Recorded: h=9 m=1
